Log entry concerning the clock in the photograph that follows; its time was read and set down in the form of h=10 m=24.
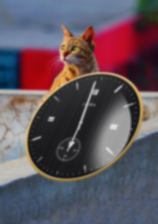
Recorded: h=5 m=59
